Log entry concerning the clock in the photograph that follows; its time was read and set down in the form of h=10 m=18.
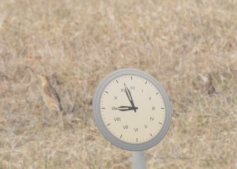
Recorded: h=8 m=57
